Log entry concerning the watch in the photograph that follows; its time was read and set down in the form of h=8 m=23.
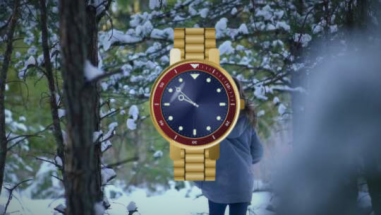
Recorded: h=9 m=52
